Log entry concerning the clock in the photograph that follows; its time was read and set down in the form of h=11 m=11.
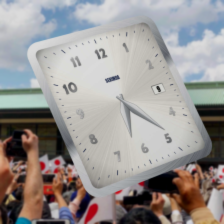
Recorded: h=6 m=24
